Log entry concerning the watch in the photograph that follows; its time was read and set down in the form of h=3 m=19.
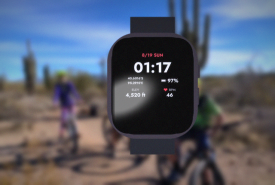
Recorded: h=1 m=17
